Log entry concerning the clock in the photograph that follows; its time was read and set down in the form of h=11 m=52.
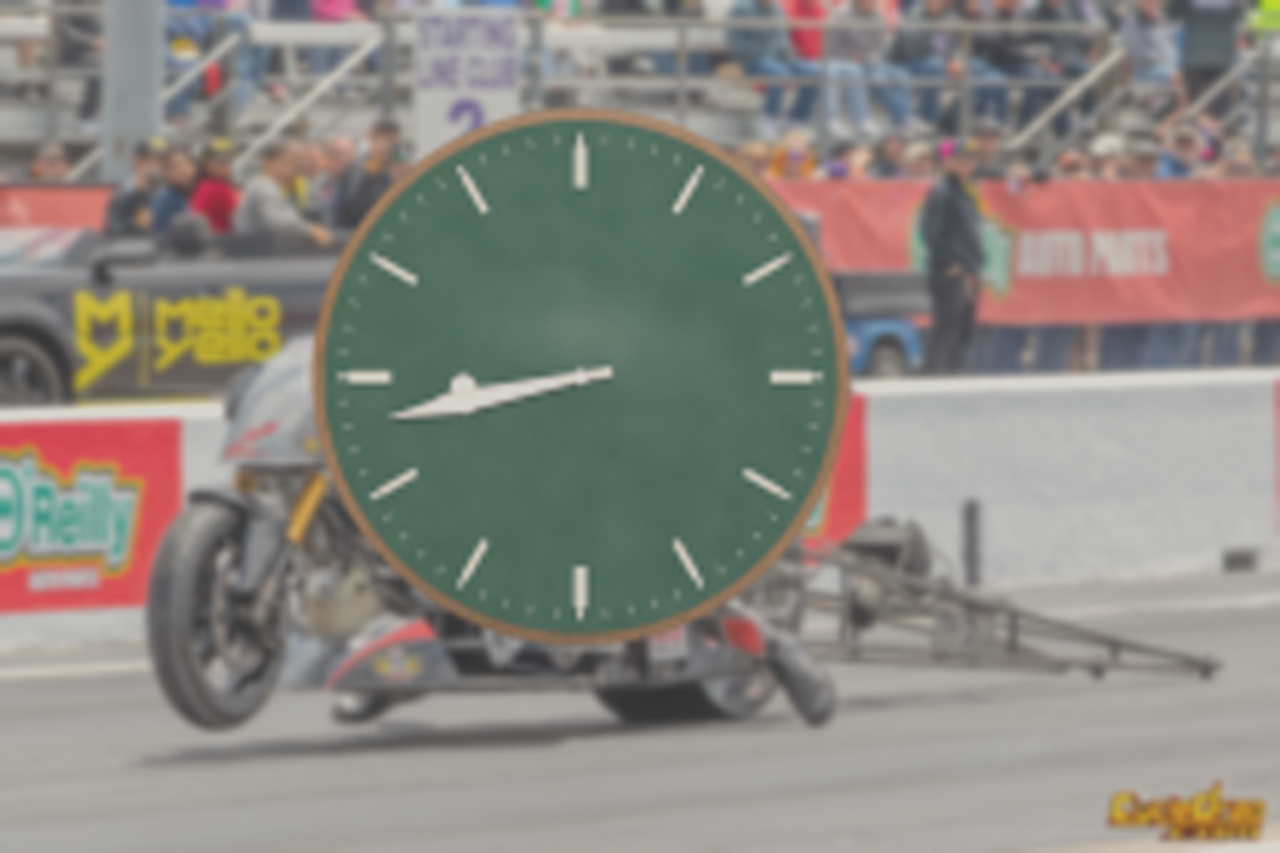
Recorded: h=8 m=43
